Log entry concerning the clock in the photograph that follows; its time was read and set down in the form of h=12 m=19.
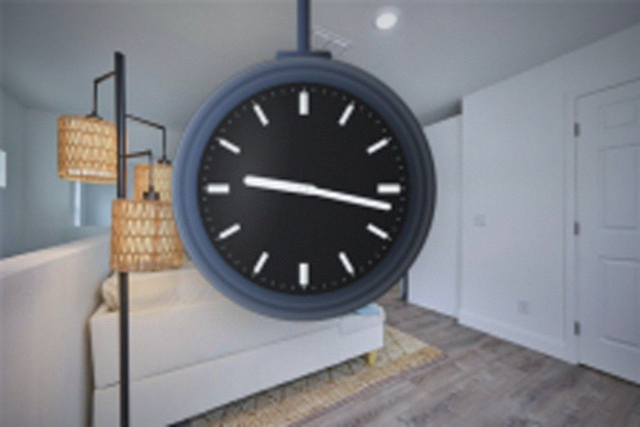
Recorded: h=9 m=17
